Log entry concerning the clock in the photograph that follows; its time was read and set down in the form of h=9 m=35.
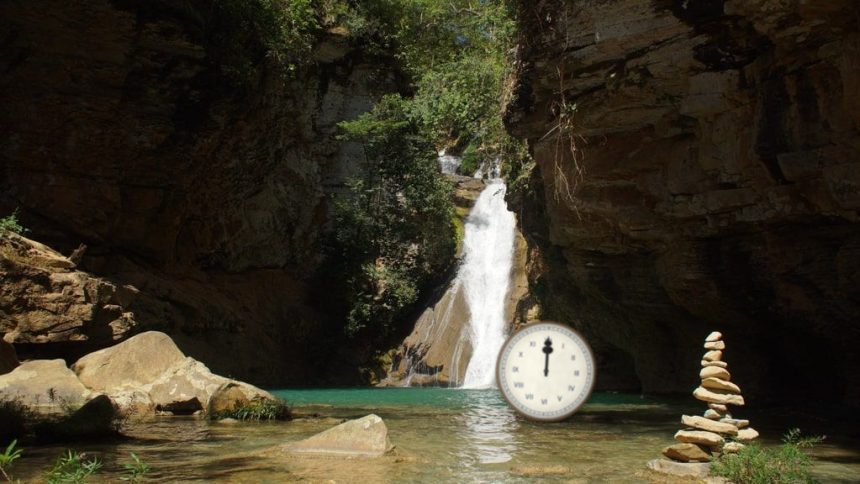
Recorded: h=12 m=0
